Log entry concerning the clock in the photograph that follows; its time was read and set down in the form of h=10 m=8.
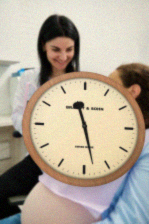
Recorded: h=11 m=28
